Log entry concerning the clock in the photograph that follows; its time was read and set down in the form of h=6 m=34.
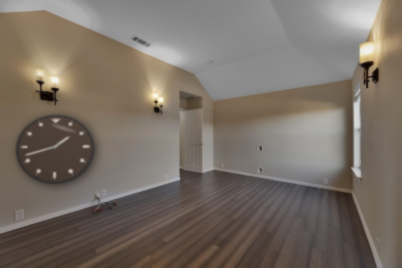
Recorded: h=1 m=42
